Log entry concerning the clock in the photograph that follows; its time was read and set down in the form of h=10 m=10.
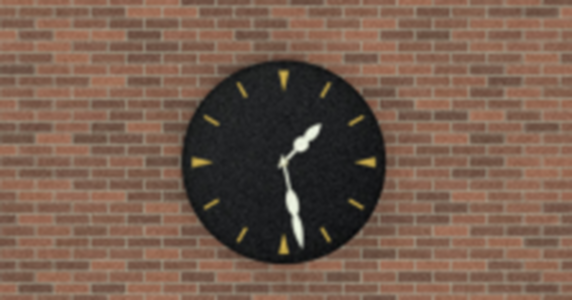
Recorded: h=1 m=28
